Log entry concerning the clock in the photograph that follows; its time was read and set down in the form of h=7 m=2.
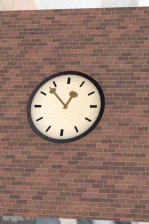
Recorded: h=12 m=53
